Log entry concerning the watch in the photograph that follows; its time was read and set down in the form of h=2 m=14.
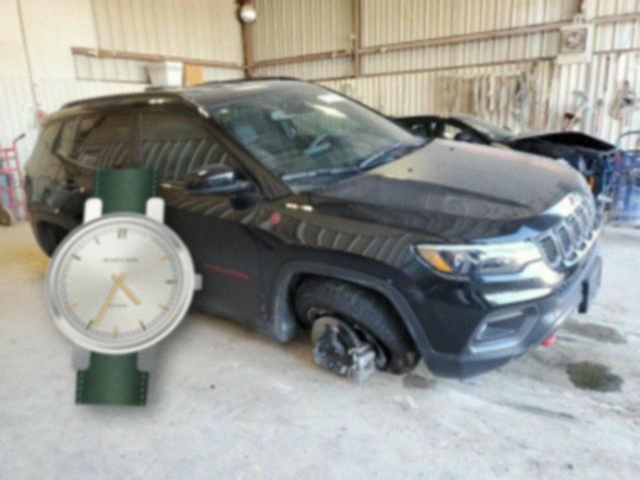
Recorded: h=4 m=34
